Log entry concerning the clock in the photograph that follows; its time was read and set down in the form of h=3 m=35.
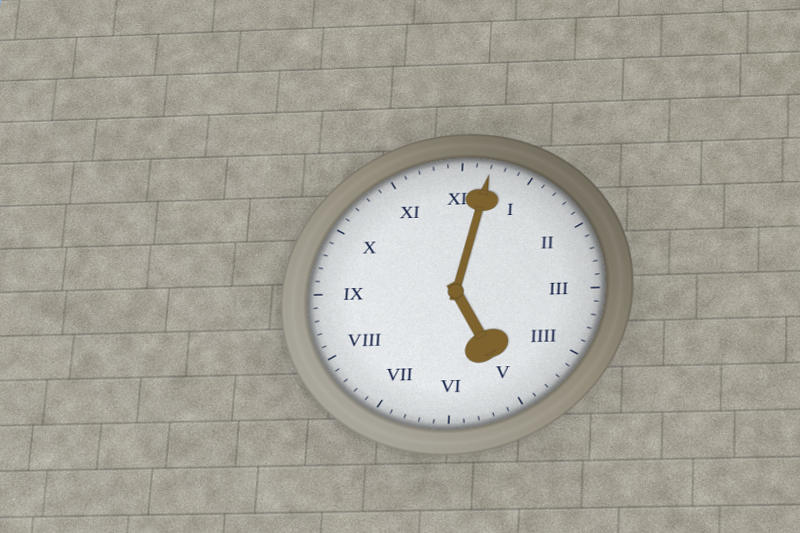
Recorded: h=5 m=2
